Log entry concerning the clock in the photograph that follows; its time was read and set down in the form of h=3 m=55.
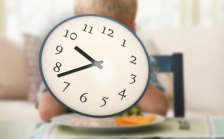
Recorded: h=9 m=38
